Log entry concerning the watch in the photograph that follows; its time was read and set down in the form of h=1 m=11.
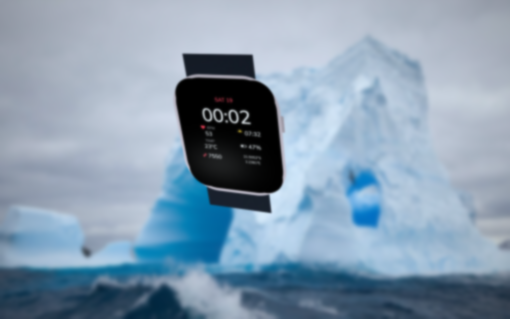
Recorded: h=0 m=2
